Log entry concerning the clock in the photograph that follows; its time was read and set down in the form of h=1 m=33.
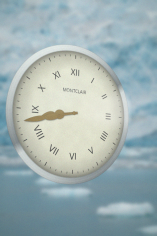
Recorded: h=8 m=43
